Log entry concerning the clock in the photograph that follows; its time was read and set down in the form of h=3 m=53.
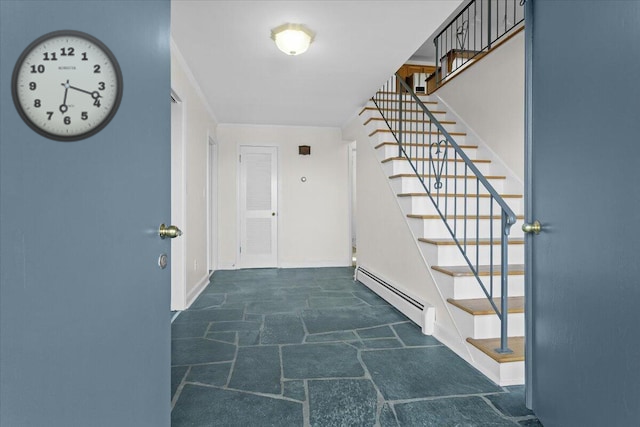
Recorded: h=6 m=18
